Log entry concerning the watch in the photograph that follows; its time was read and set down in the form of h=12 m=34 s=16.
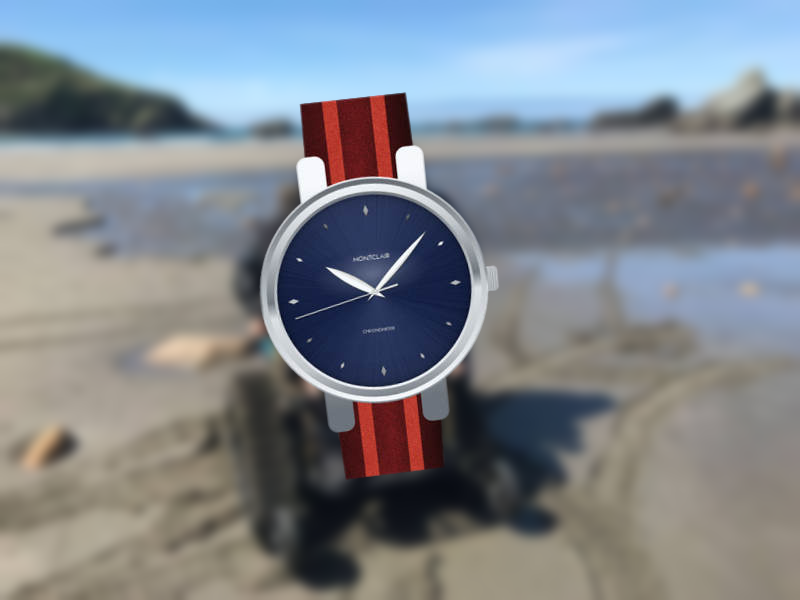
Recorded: h=10 m=7 s=43
